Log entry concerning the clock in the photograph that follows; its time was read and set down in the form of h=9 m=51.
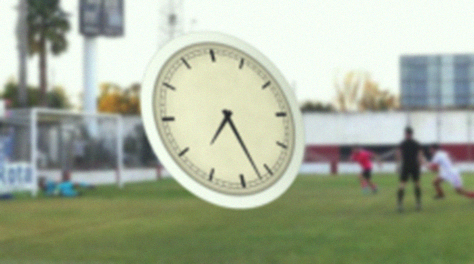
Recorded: h=7 m=27
